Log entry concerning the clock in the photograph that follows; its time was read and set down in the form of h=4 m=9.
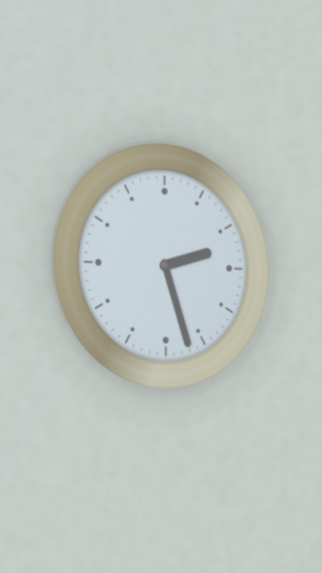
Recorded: h=2 m=27
